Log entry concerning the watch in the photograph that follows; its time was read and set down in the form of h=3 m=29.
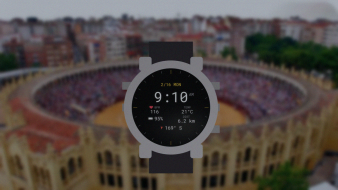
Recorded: h=9 m=10
